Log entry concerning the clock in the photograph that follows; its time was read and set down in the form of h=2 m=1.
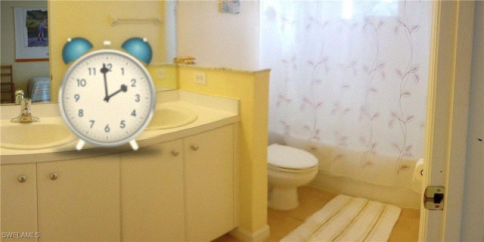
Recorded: h=1 m=59
